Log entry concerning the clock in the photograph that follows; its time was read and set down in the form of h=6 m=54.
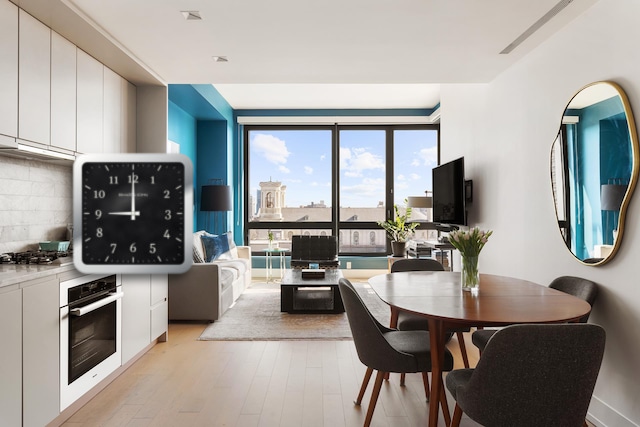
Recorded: h=9 m=0
